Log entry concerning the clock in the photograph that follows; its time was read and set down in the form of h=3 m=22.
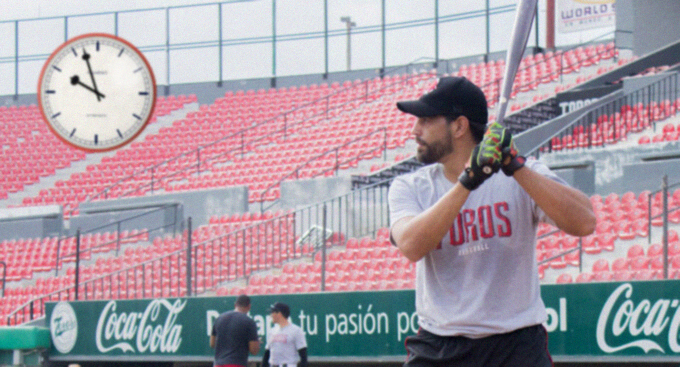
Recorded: h=9 m=57
